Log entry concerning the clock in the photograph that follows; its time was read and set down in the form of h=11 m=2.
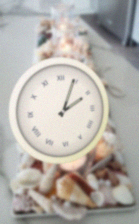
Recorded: h=2 m=4
